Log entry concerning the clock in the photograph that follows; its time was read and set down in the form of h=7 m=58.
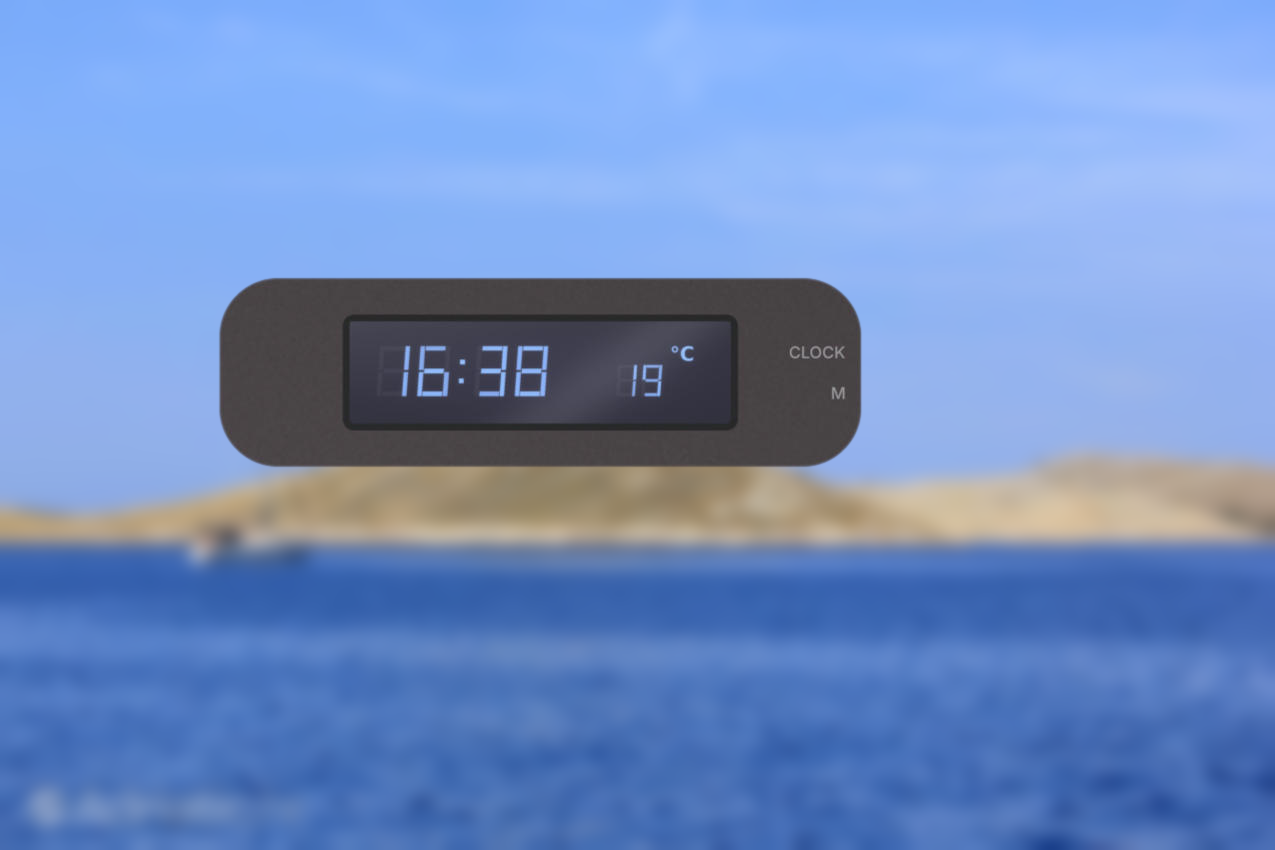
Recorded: h=16 m=38
